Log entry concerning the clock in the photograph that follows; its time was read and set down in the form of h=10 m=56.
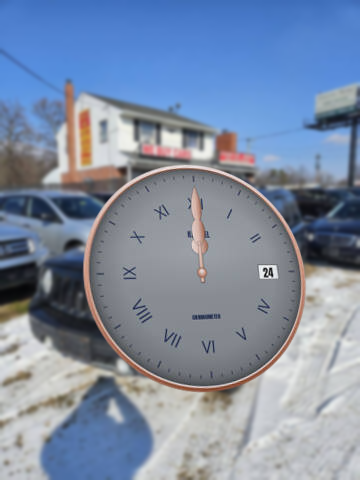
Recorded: h=12 m=0
